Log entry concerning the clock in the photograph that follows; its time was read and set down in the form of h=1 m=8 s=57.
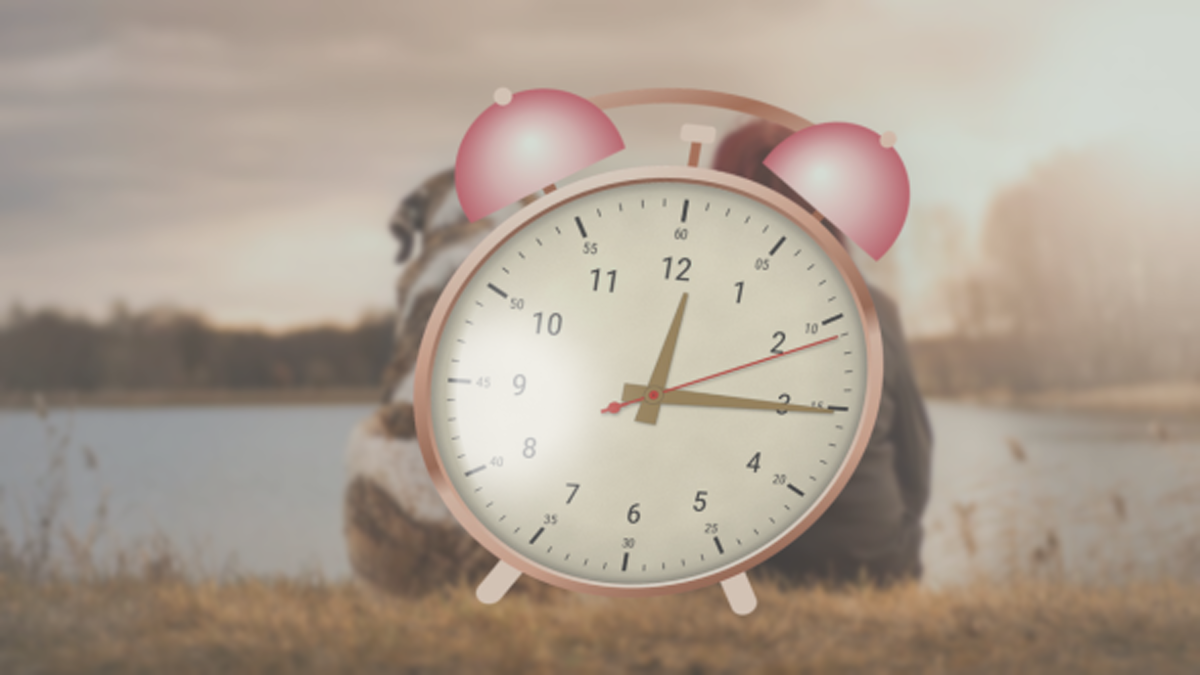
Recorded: h=12 m=15 s=11
